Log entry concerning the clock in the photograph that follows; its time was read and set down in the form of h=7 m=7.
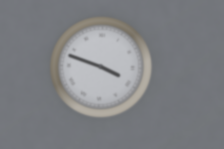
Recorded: h=3 m=48
